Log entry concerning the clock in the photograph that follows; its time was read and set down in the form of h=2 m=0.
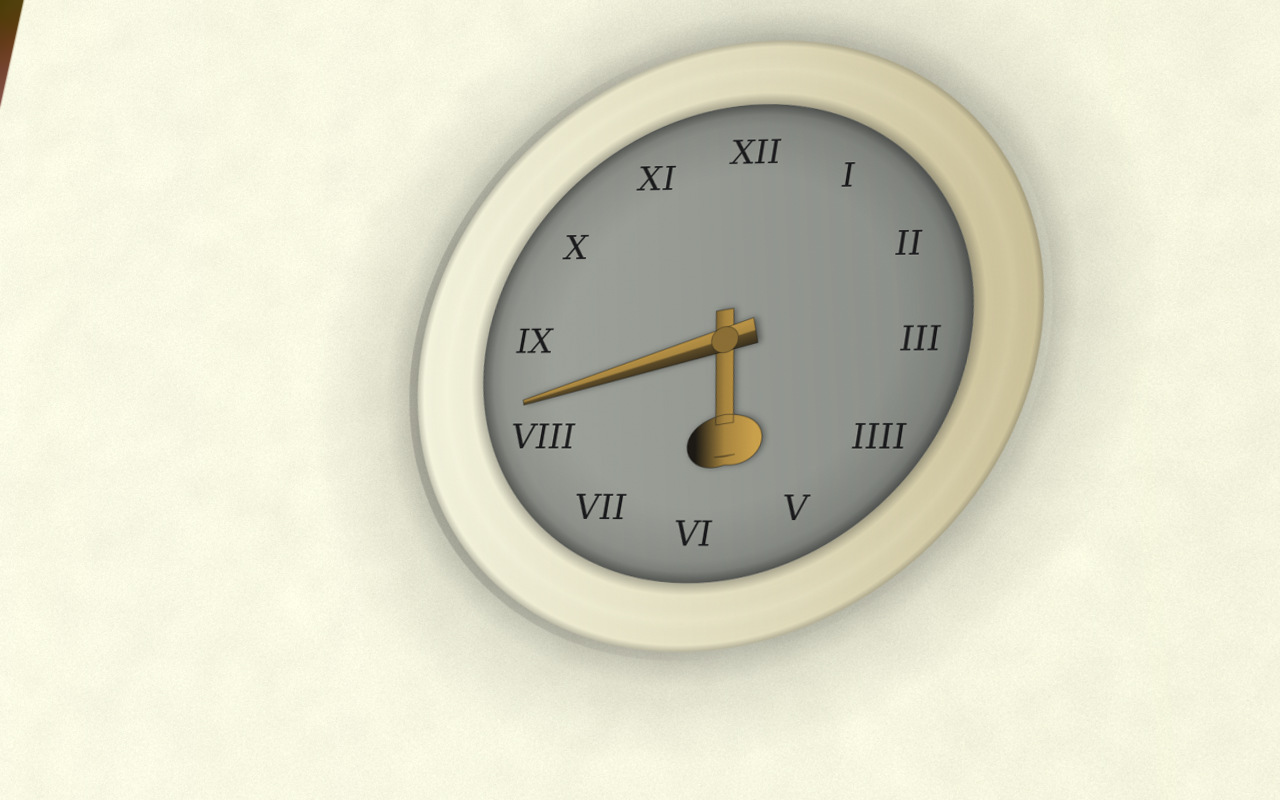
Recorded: h=5 m=42
